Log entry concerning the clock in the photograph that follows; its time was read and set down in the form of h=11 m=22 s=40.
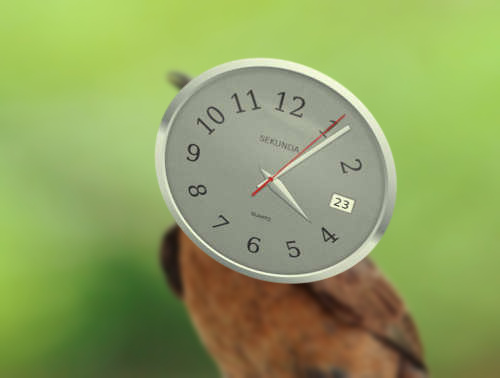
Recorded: h=4 m=6 s=5
